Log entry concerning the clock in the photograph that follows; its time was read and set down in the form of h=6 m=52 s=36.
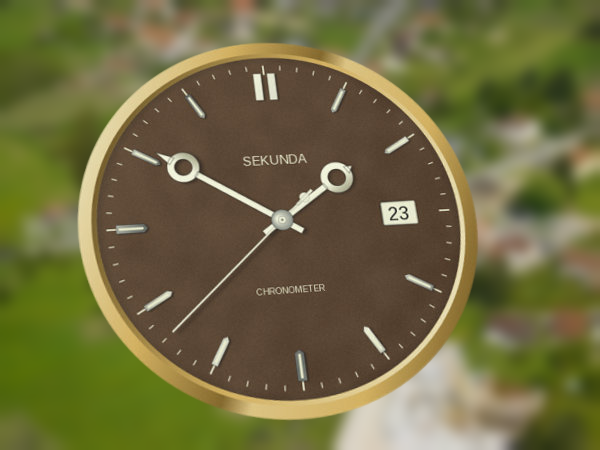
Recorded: h=1 m=50 s=38
